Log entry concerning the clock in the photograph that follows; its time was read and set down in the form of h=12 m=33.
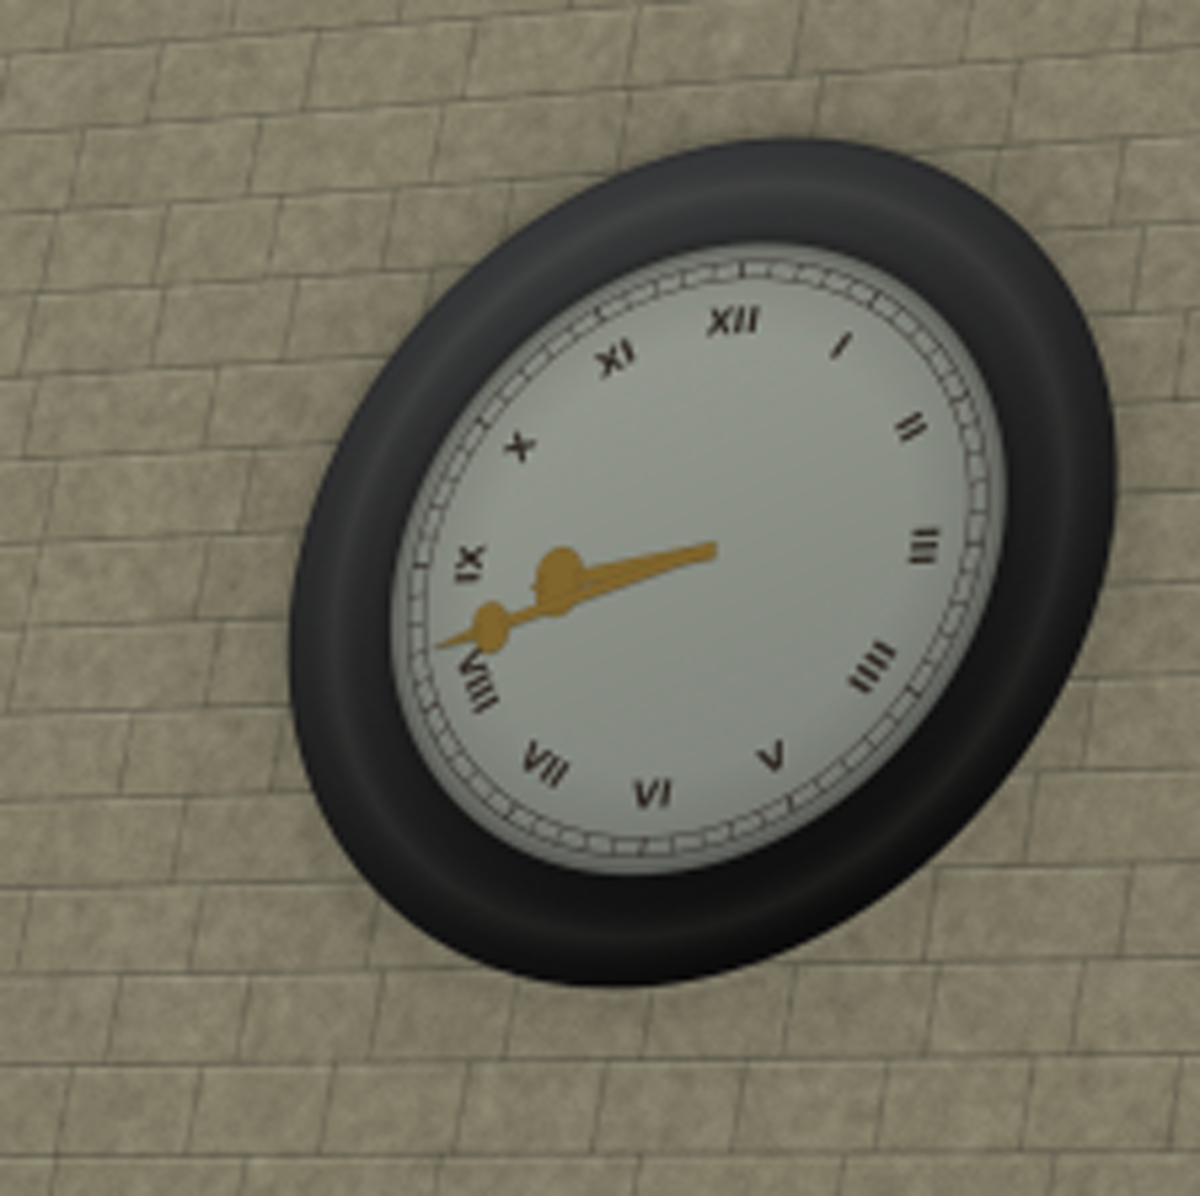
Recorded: h=8 m=42
